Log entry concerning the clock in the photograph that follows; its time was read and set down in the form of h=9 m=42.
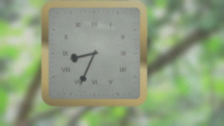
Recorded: h=8 m=34
